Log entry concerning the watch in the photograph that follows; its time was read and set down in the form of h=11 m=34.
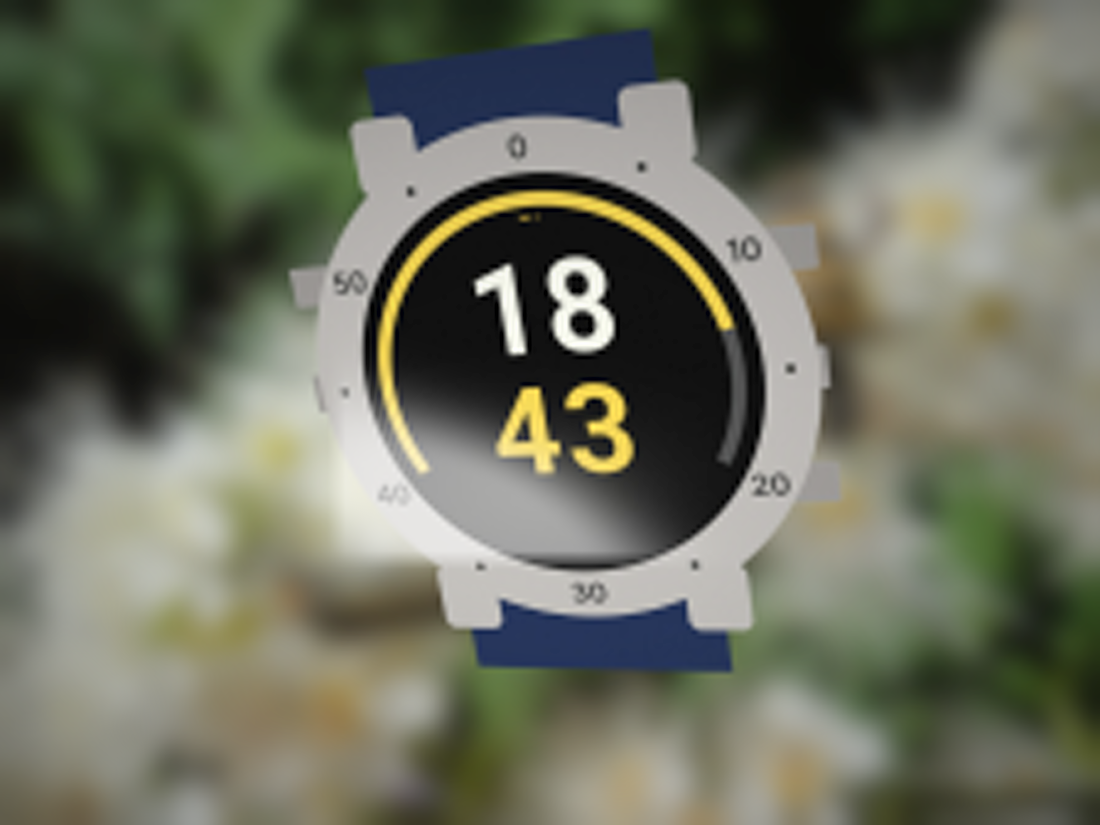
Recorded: h=18 m=43
